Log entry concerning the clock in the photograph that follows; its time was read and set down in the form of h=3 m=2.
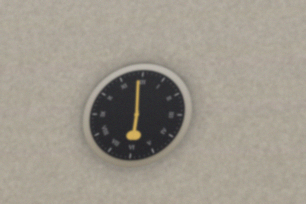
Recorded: h=5 m=59
